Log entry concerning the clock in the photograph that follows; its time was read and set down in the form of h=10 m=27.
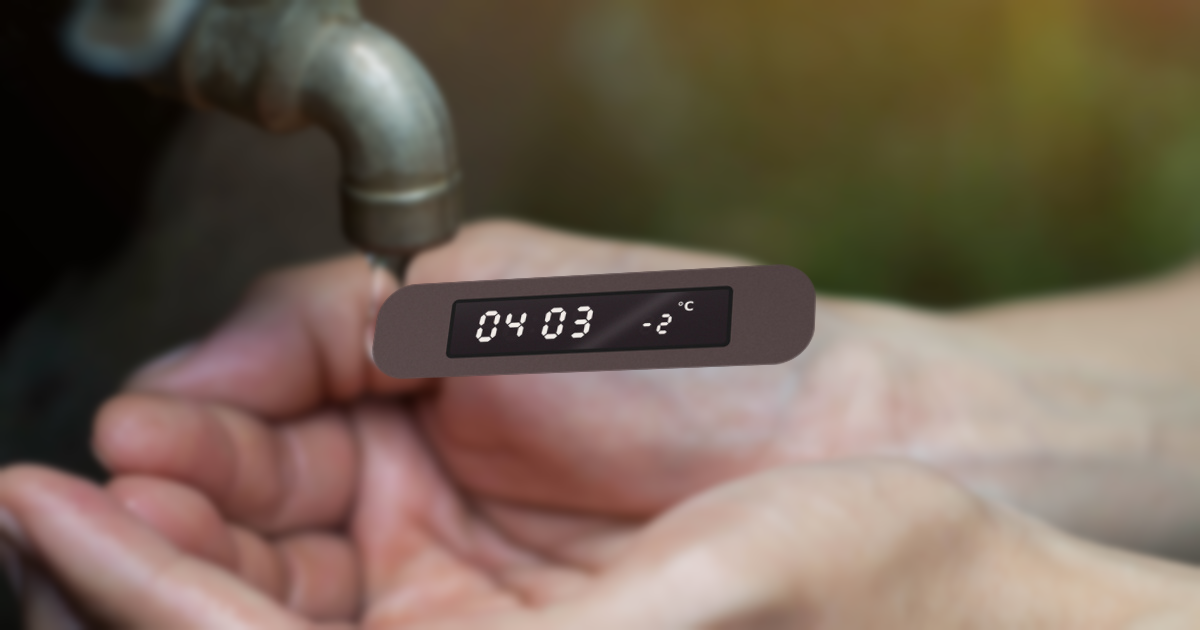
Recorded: h=4 m=3
